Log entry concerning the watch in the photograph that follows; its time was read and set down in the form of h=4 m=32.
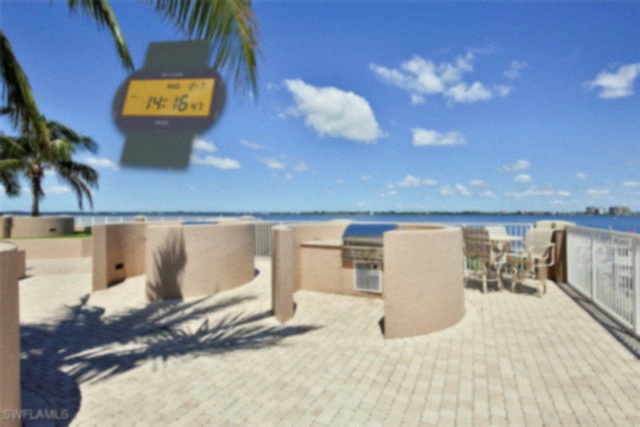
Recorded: h=14 m=16
